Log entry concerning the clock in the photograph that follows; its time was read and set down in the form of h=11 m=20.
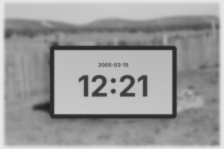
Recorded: h=12 m=21
